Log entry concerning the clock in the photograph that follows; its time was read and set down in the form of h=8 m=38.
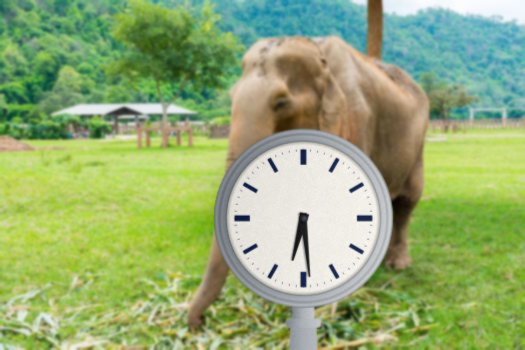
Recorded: h=6 m=29
